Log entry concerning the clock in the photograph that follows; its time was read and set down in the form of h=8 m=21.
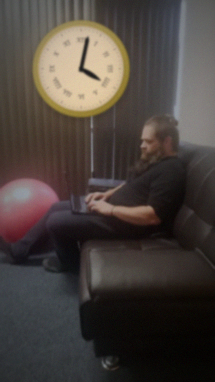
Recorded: h=4 m=2
